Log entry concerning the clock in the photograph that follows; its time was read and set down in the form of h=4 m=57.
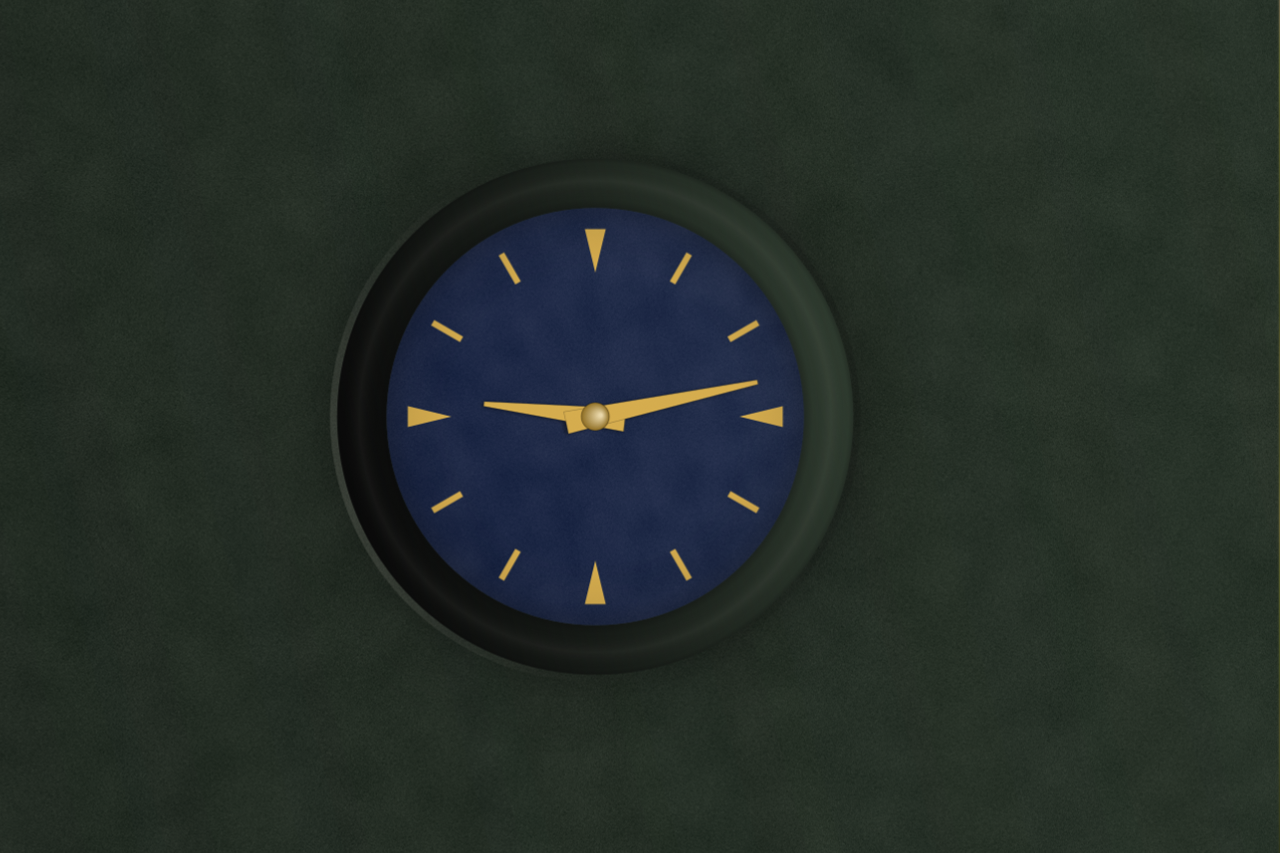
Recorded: h=9 m=13
